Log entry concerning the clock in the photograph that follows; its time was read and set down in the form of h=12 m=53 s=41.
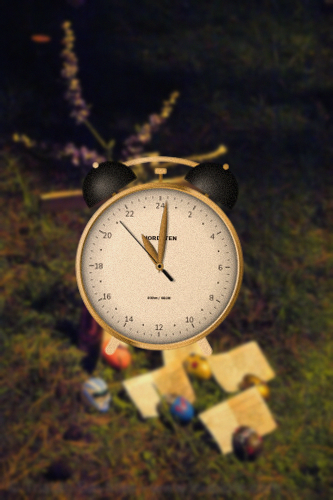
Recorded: h=22 m=0 s=53
